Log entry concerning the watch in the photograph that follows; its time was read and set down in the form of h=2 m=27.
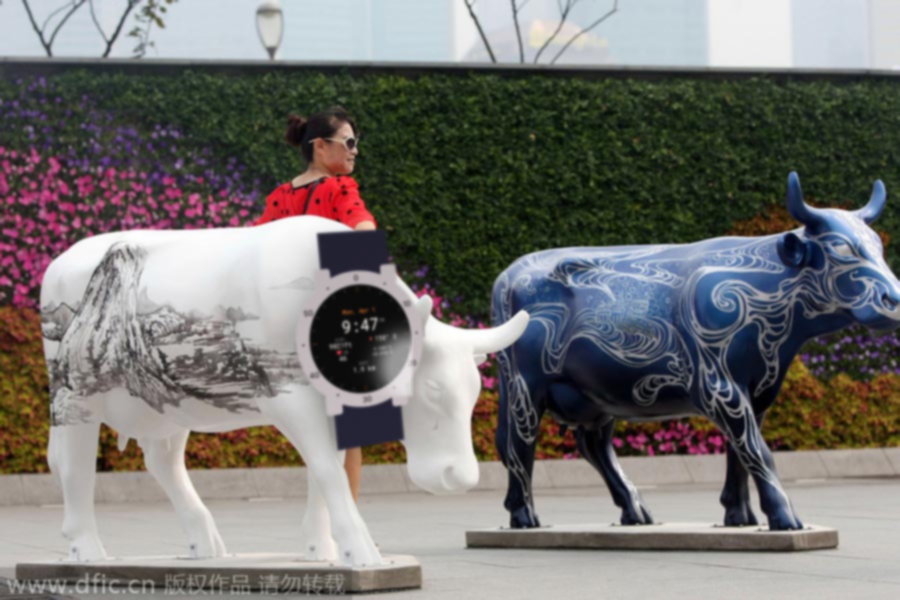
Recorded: h=9 m=47
